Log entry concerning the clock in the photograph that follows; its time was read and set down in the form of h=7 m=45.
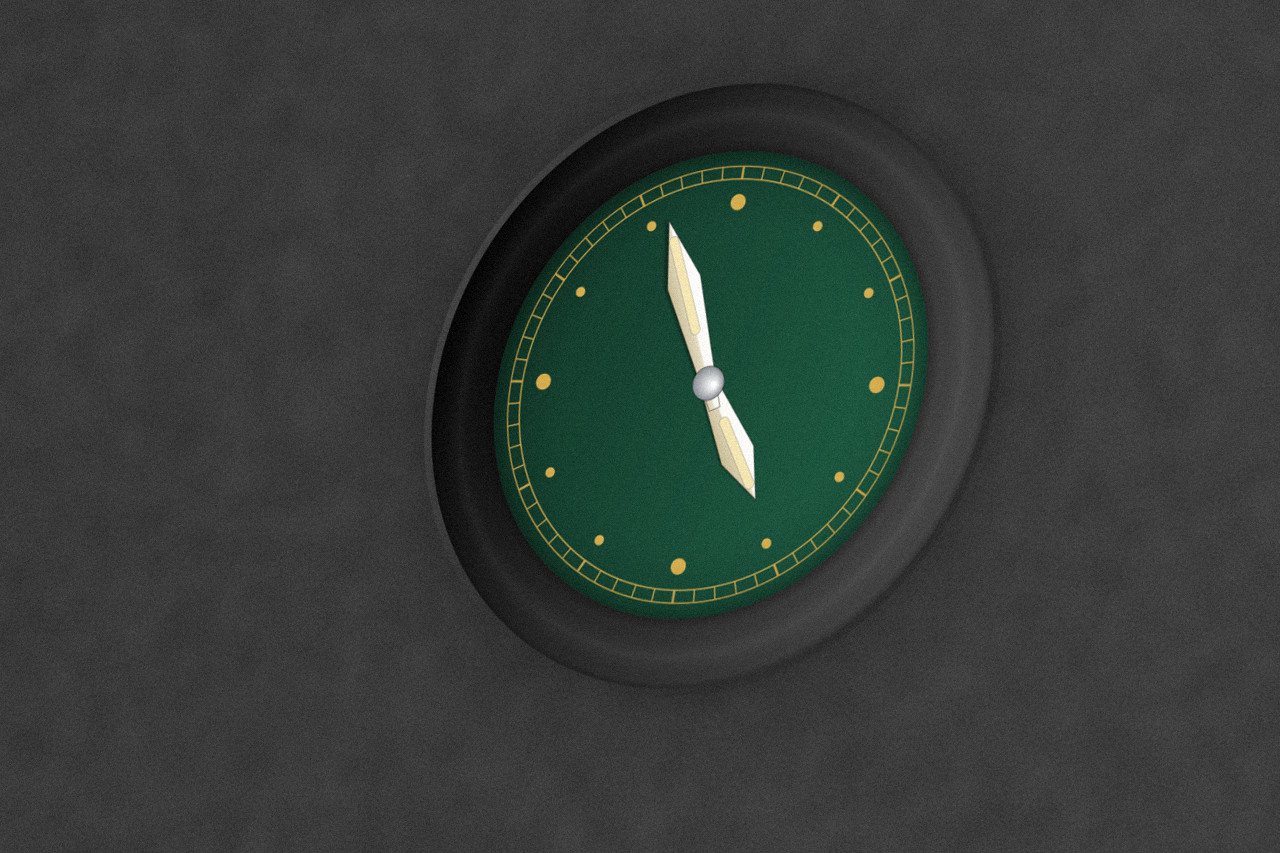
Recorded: h=4 m=56
